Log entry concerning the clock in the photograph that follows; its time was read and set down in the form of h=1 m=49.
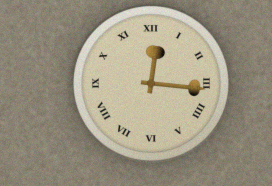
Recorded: h=12 m=16
